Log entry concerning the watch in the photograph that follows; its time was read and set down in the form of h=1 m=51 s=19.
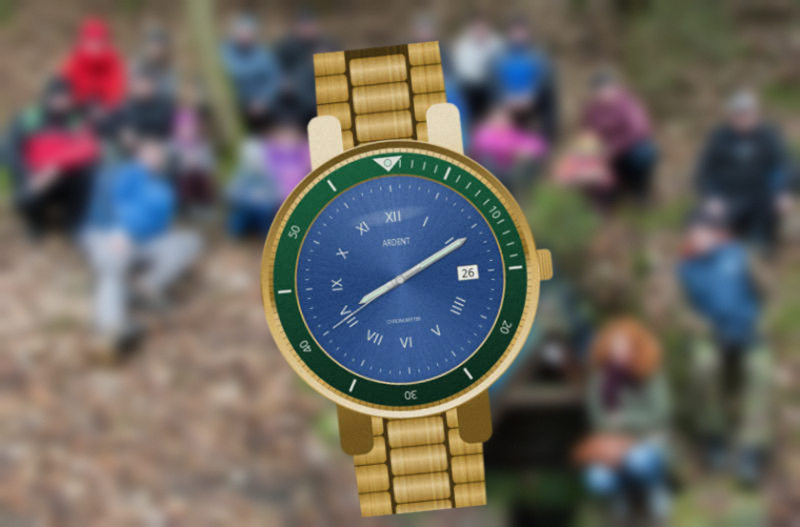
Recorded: h=8 m=10 s=40
